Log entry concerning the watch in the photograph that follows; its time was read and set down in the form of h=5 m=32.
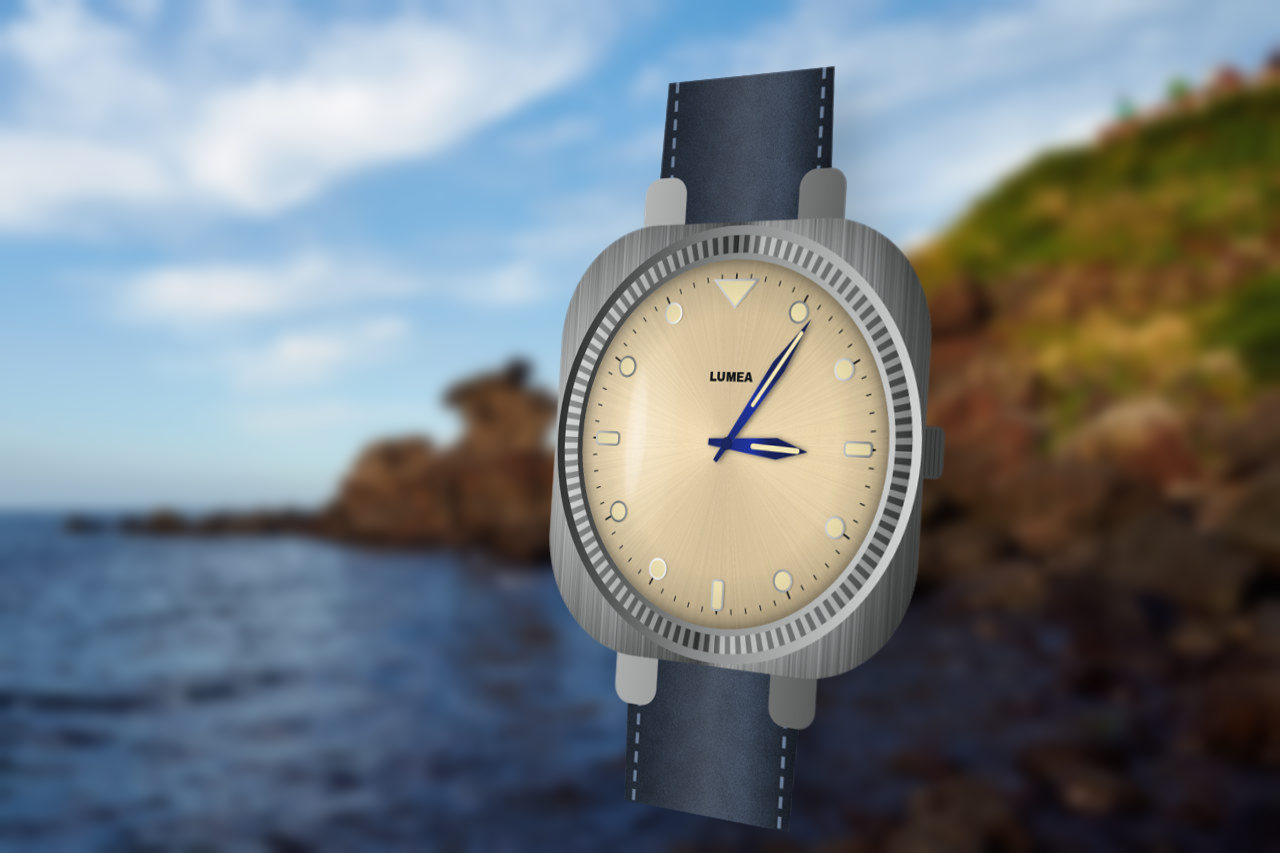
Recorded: h=3 m=6
